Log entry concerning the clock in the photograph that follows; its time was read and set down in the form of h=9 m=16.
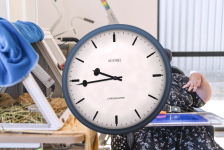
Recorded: h=9 m=44
